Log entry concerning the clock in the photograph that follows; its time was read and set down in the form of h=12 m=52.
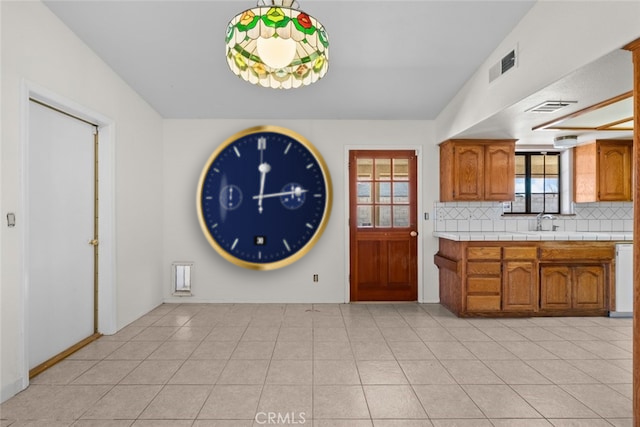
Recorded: h=12 m=14
